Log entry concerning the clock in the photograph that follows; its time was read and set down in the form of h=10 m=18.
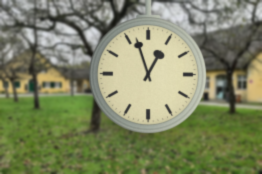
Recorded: h=12 m=57
